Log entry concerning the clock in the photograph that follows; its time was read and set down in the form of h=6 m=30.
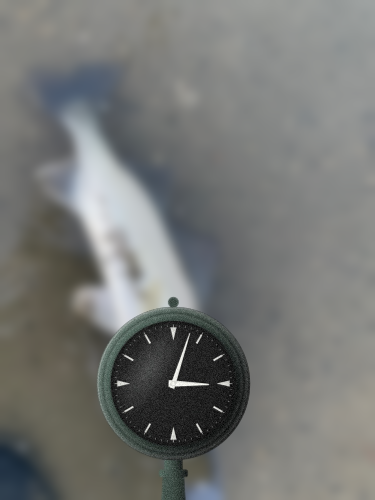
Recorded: h=3 m=3
